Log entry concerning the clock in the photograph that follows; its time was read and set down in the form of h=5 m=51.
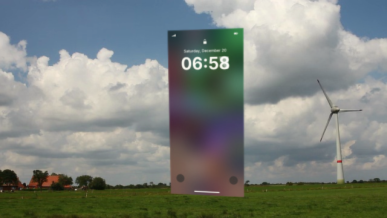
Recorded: h=6 m=58
